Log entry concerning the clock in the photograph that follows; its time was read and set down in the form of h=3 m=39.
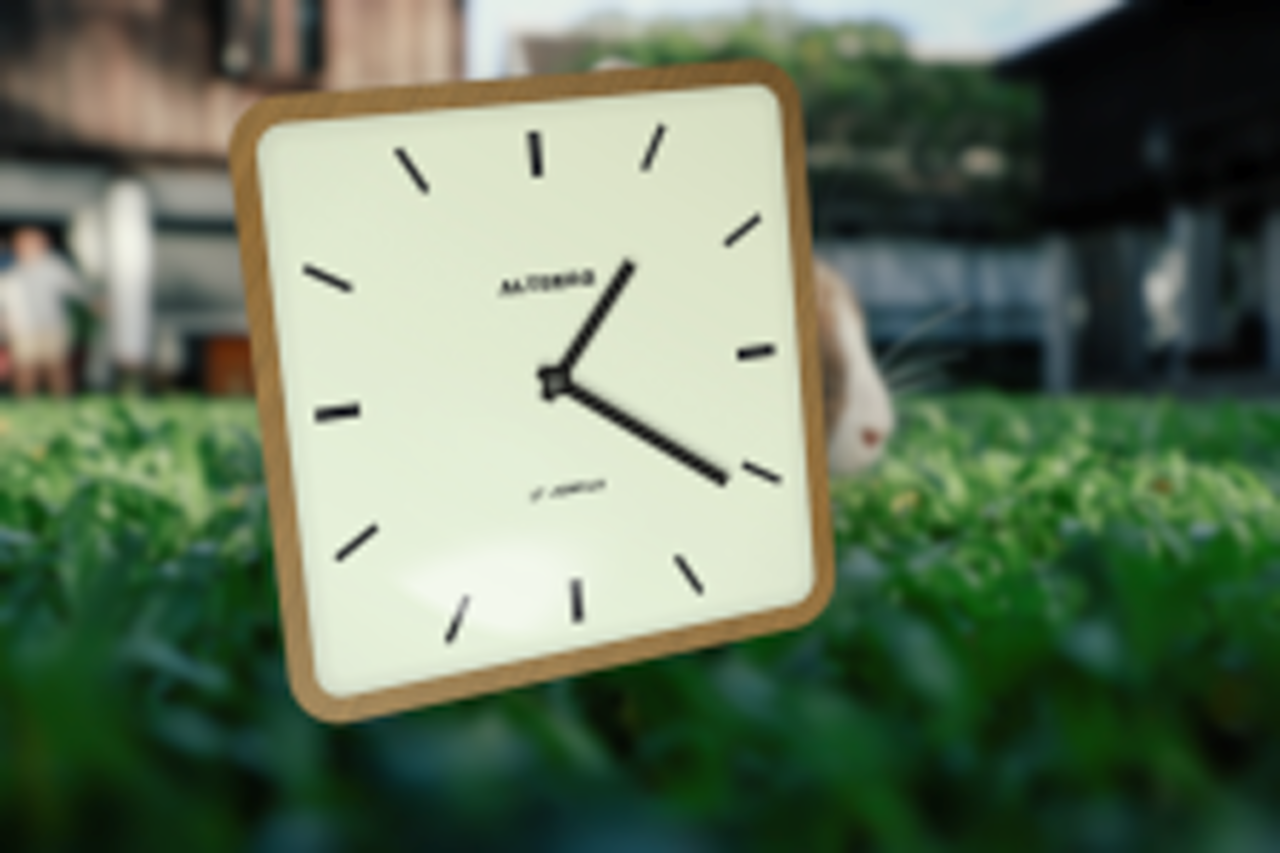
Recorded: h=1 m=21
